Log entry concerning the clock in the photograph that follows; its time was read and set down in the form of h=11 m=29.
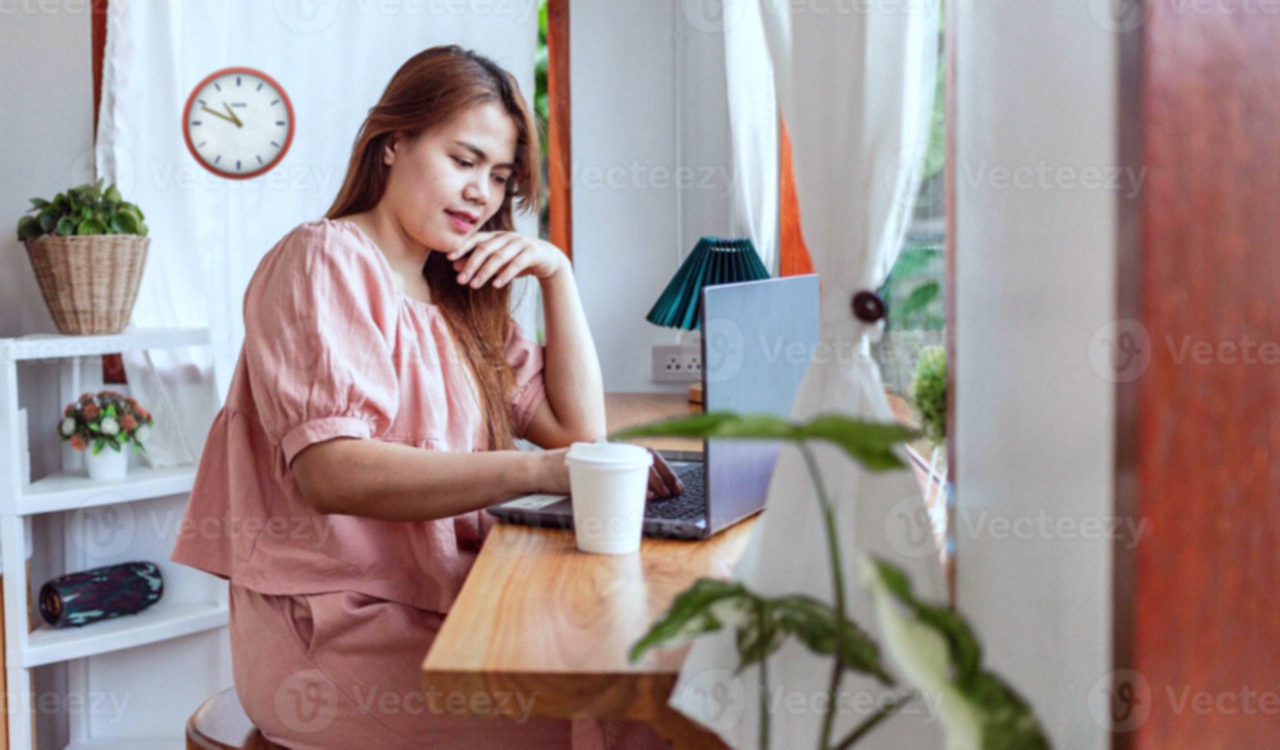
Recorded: h=10 m=49
